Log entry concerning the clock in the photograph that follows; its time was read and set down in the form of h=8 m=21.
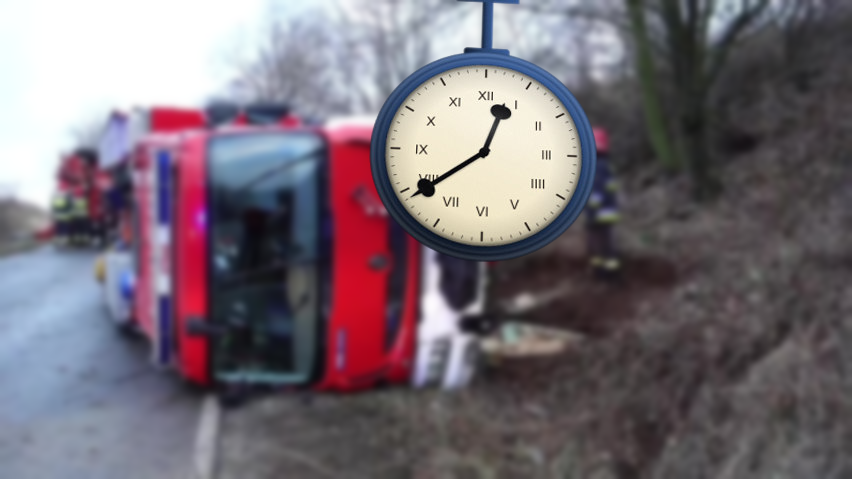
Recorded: h=12 m=39
